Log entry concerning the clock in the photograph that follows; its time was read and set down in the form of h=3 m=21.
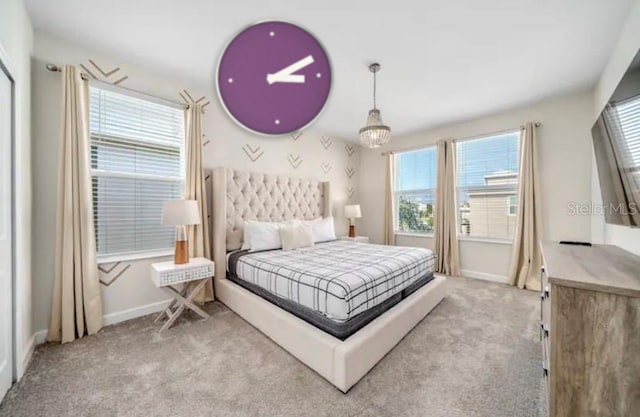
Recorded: h=3 m=11
